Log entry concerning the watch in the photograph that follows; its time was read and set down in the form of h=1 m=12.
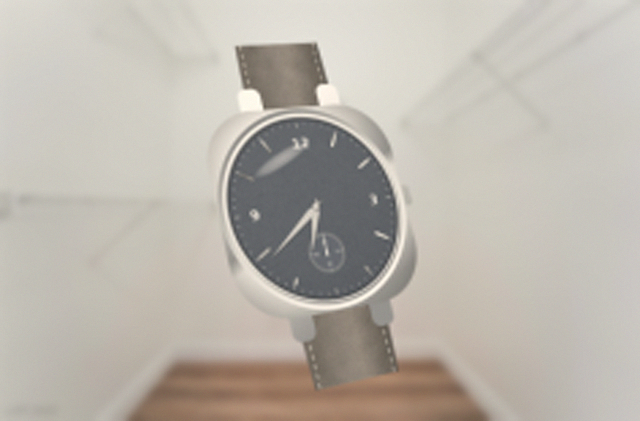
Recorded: h=6 m=39
